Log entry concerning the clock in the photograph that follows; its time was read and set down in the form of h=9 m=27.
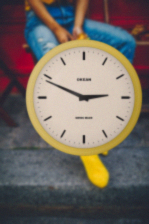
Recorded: h=2 m=49
